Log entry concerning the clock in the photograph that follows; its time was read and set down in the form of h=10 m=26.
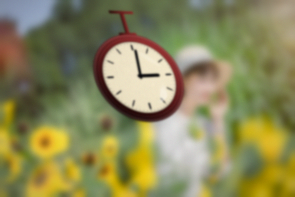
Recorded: h=3 m=1
